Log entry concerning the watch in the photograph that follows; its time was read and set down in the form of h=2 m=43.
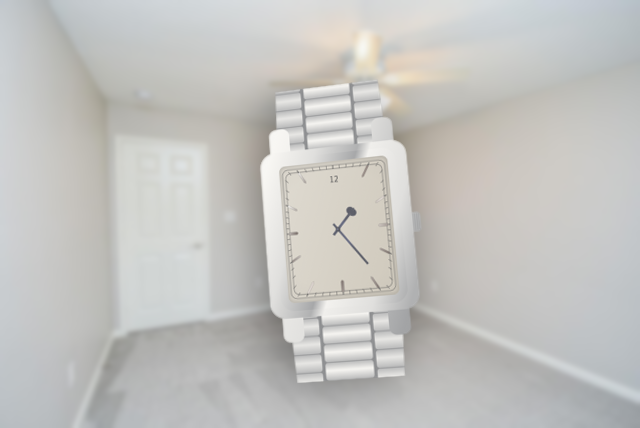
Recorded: h=1 m=24
